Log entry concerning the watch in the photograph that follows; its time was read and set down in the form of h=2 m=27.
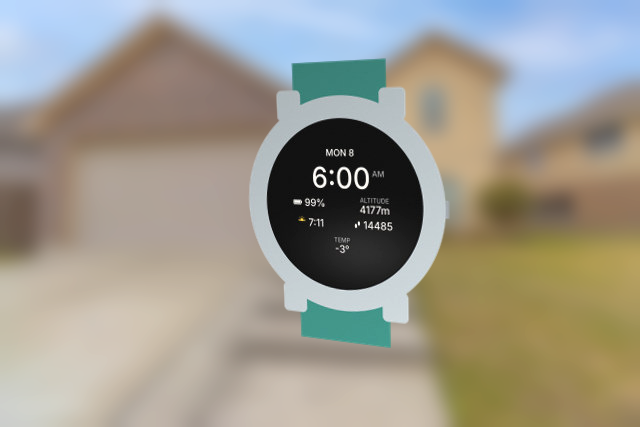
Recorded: h=6 m=0
